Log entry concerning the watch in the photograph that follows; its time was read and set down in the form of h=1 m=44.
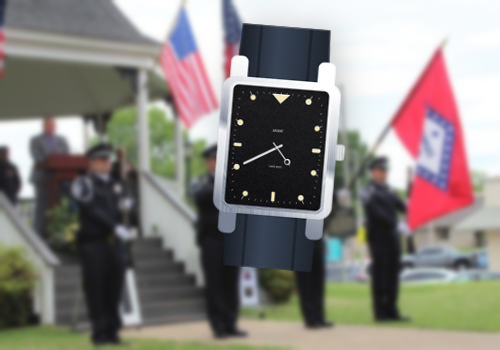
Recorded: h=4 m=40
